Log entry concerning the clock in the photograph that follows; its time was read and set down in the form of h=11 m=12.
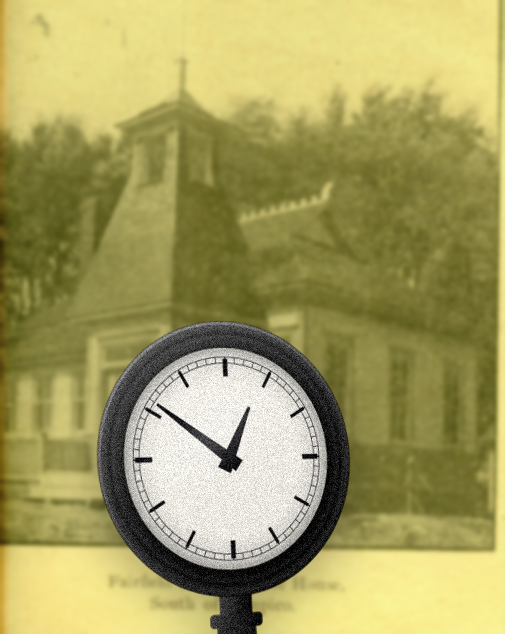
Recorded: h=12 m=51
